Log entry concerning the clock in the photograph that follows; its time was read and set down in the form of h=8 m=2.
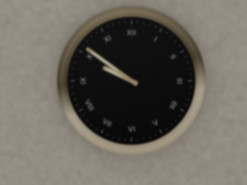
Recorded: h=9 m=51
